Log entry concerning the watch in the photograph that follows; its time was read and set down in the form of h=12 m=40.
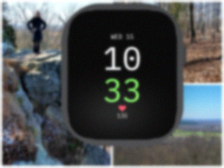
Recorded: h=10 m=33
